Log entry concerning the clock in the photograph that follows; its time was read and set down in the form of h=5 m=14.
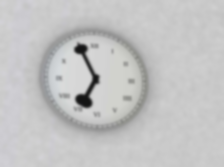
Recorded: h=6 m=56
